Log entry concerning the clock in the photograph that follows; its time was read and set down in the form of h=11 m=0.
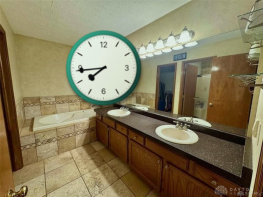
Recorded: h=7 m=44
